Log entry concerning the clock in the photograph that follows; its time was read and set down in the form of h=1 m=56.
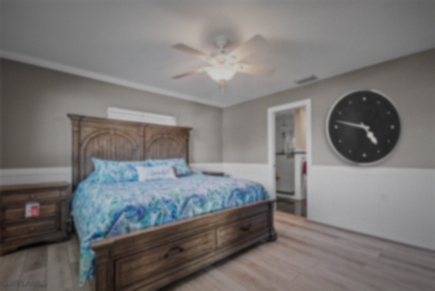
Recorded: h=4 m=47
